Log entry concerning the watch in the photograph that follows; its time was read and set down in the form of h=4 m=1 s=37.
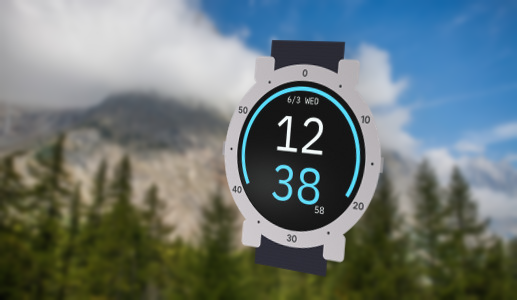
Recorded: h=12 m=38 s=58
